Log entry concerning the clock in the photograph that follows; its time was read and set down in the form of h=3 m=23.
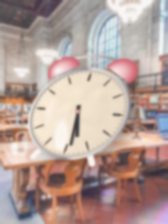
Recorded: h=5 m=29
